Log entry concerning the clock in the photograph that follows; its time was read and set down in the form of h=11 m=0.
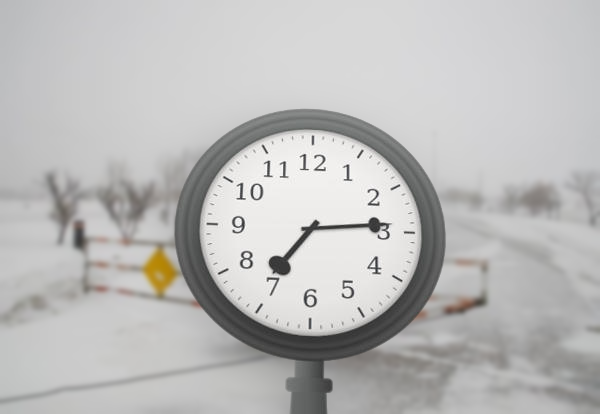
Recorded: h=7 m=14
